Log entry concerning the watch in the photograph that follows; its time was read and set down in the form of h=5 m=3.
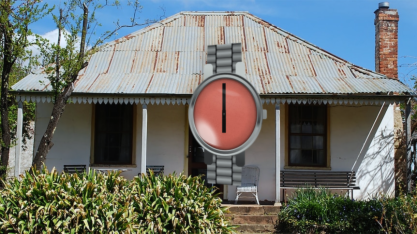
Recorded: h=6 m=0
